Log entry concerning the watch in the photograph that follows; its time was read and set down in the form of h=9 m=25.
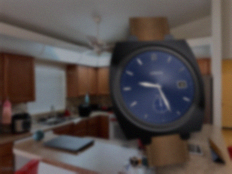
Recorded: h=9 m=27
